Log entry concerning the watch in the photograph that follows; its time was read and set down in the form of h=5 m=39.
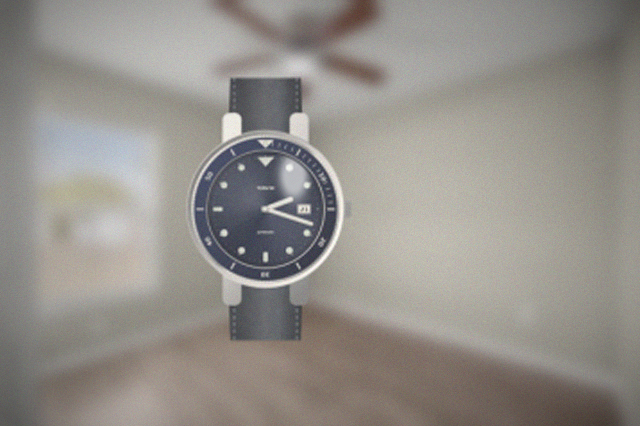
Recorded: h=2 m=18
